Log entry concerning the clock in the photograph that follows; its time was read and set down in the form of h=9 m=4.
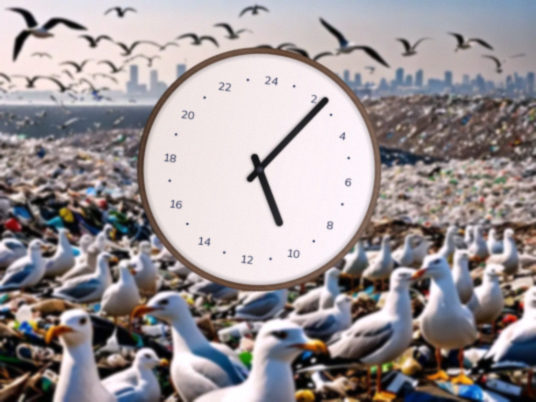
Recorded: h=10 m=6
